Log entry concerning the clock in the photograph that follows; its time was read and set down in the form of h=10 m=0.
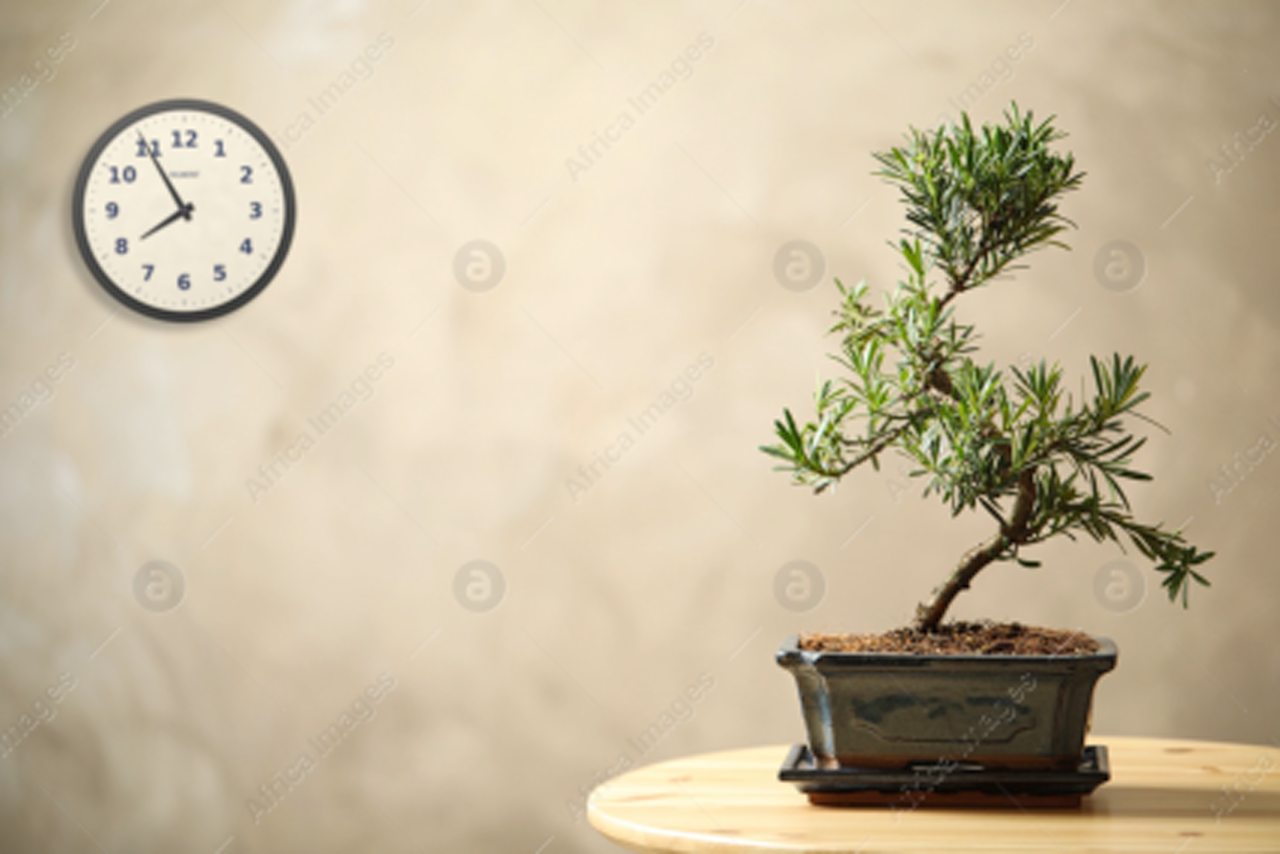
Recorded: h=7 m=55
